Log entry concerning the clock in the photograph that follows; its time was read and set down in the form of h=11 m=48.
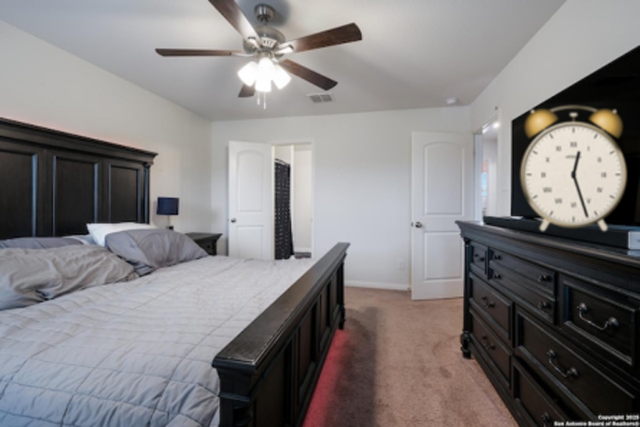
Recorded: h=12 m=27
